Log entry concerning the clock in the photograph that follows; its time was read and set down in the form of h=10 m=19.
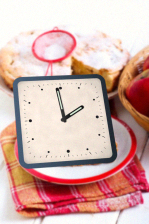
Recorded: h=1 m=59
